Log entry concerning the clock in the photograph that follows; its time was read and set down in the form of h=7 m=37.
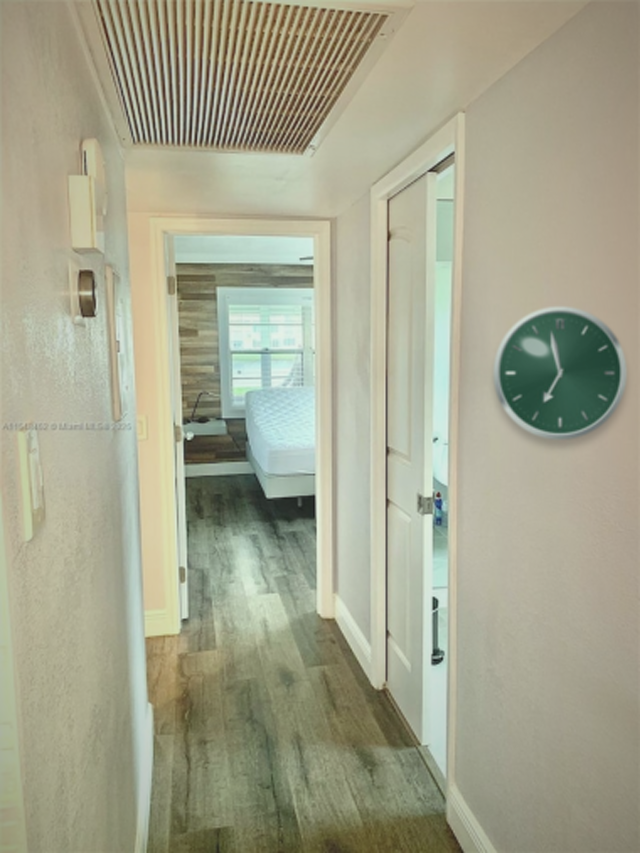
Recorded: h=6 m=58
